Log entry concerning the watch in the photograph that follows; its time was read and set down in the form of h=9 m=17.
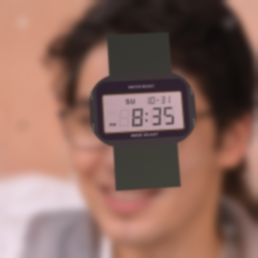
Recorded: h=8 m=35
